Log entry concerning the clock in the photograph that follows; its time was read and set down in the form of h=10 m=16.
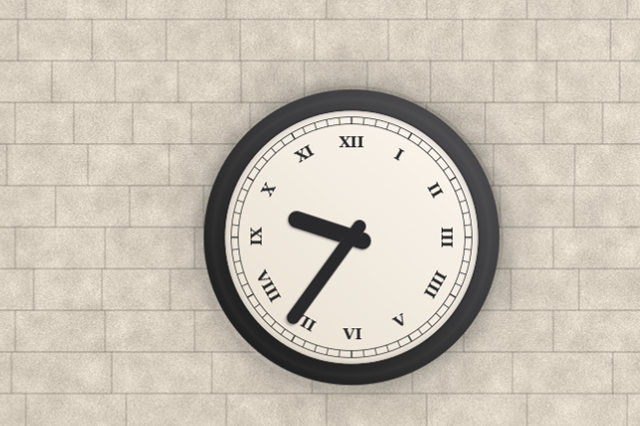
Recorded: h=9 m=36
